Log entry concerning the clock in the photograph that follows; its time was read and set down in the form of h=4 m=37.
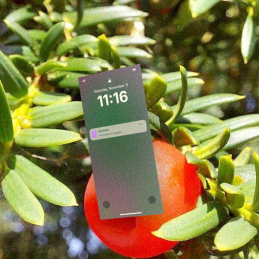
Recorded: h=11 m=16
